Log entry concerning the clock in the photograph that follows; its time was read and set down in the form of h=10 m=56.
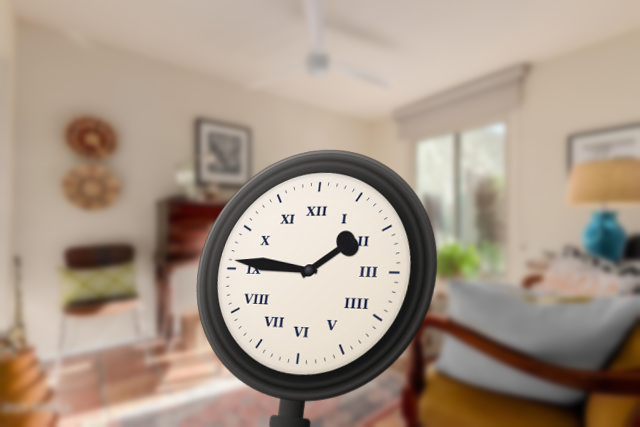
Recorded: h=1 m=46
